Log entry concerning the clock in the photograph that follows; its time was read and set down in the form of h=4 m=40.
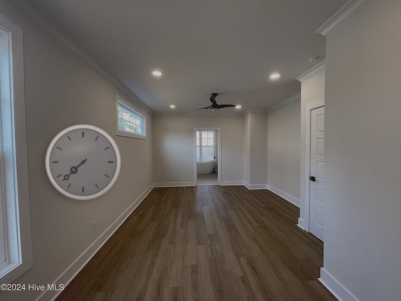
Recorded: h=7 m=38
